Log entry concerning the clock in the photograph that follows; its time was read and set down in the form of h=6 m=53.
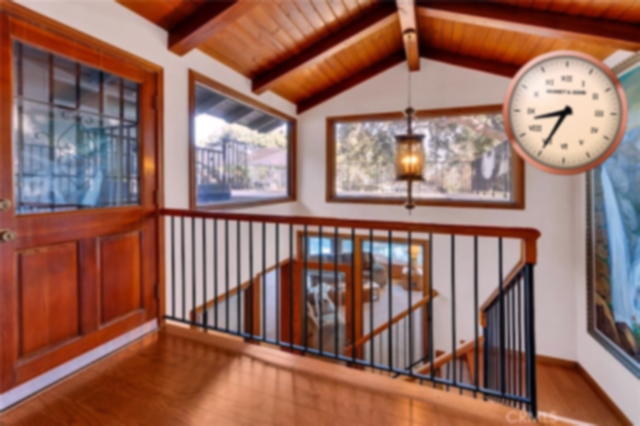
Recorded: h=8 m=35
